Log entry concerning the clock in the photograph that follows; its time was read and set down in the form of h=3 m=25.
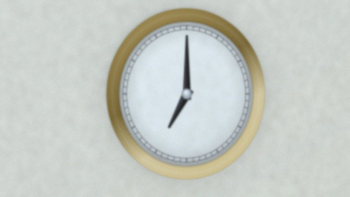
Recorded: h=7 m=0
